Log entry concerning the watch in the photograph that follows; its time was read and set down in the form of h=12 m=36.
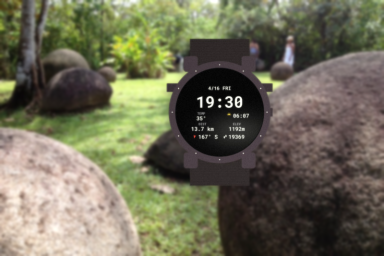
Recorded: h=19 m=30
